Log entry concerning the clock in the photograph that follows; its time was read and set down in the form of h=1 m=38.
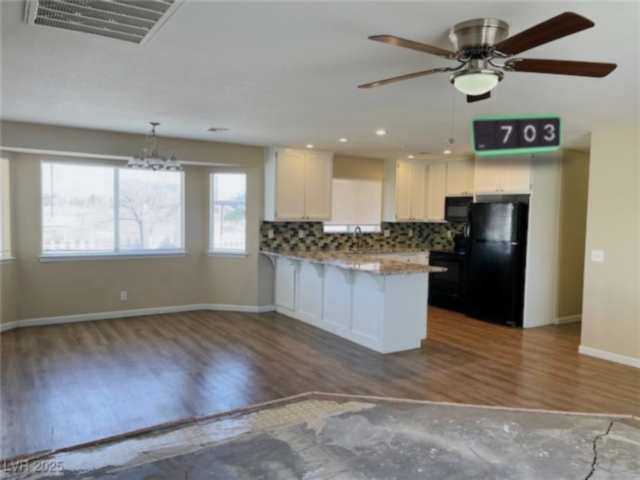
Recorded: h=7 m=3
